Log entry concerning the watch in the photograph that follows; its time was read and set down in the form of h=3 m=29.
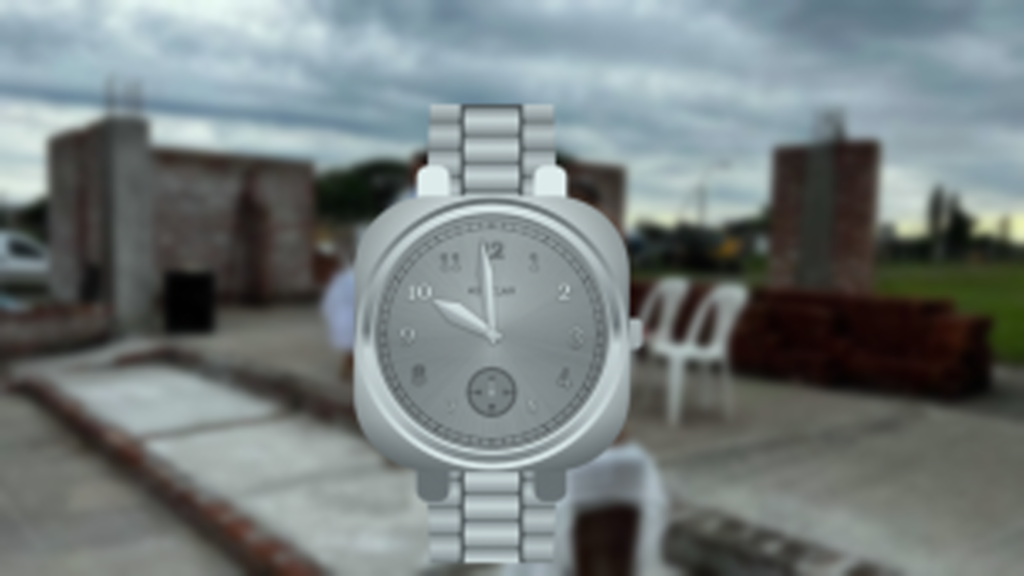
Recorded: h=9 m=59
